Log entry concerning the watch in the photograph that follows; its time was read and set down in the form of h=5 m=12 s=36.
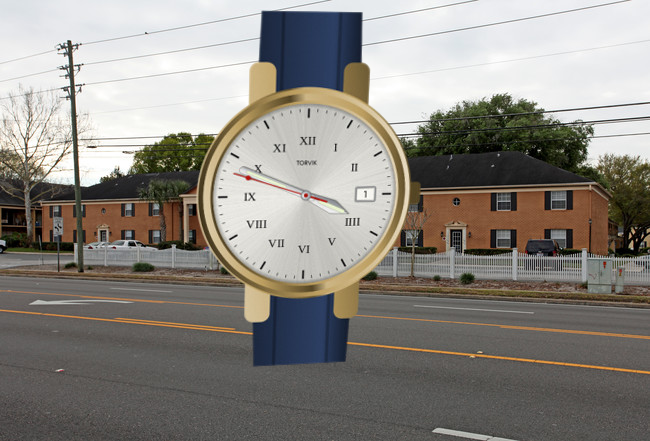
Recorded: h=3 m=48 s=48
